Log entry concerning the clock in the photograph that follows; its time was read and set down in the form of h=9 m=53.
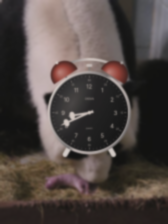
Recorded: h=8 m=41
